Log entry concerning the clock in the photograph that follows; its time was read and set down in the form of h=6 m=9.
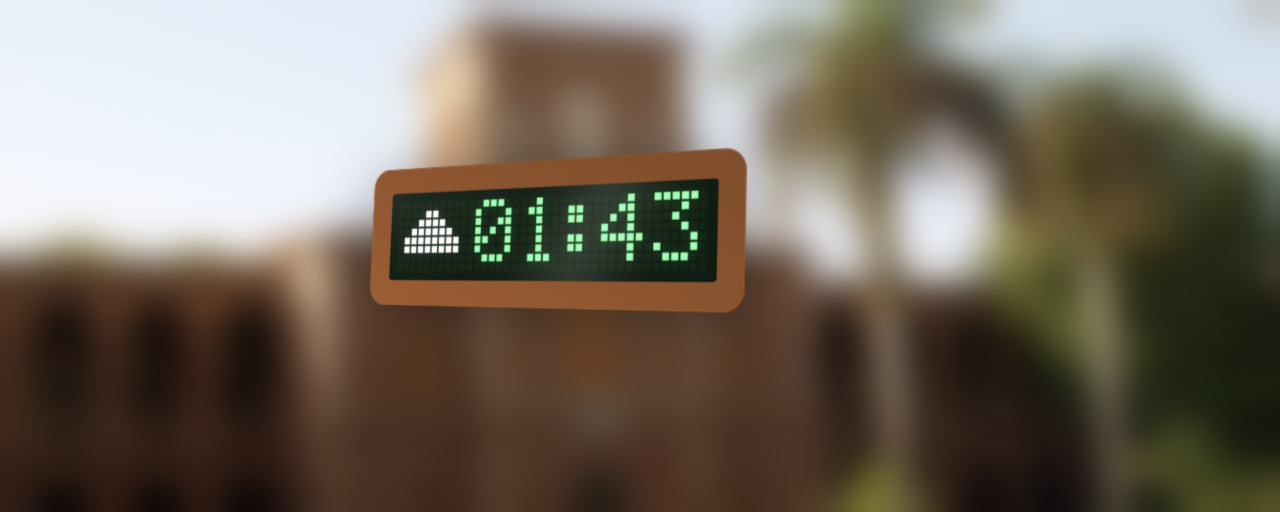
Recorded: h=1 m=43
